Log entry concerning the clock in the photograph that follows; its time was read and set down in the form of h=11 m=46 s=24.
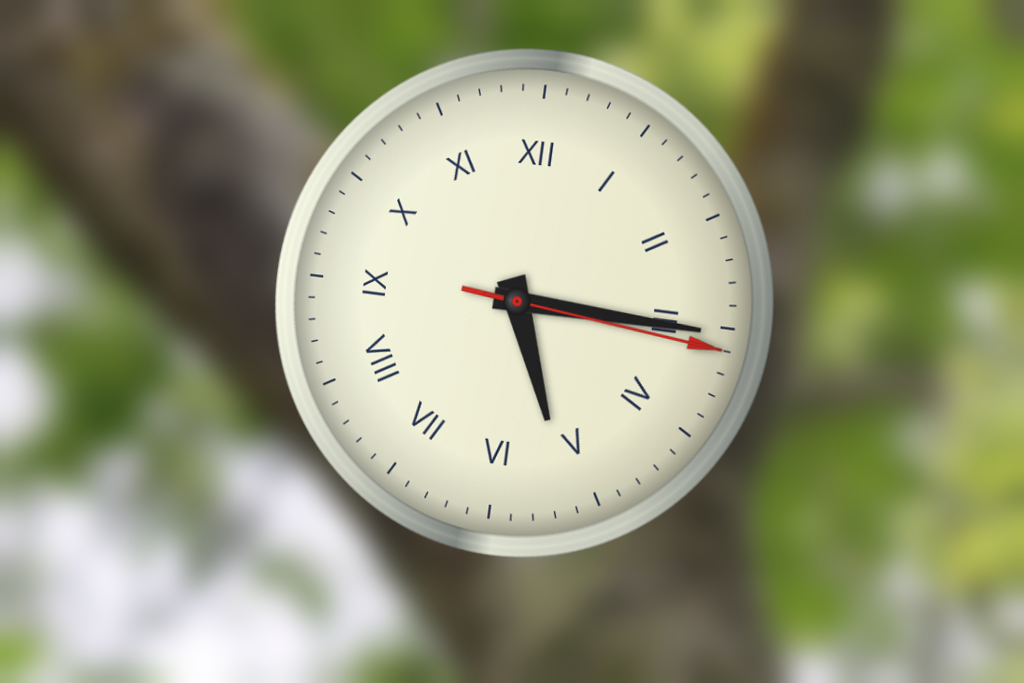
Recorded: h=5 m=15 s=16
